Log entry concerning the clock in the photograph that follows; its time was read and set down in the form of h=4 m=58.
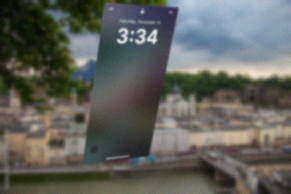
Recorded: h=3 m=34
